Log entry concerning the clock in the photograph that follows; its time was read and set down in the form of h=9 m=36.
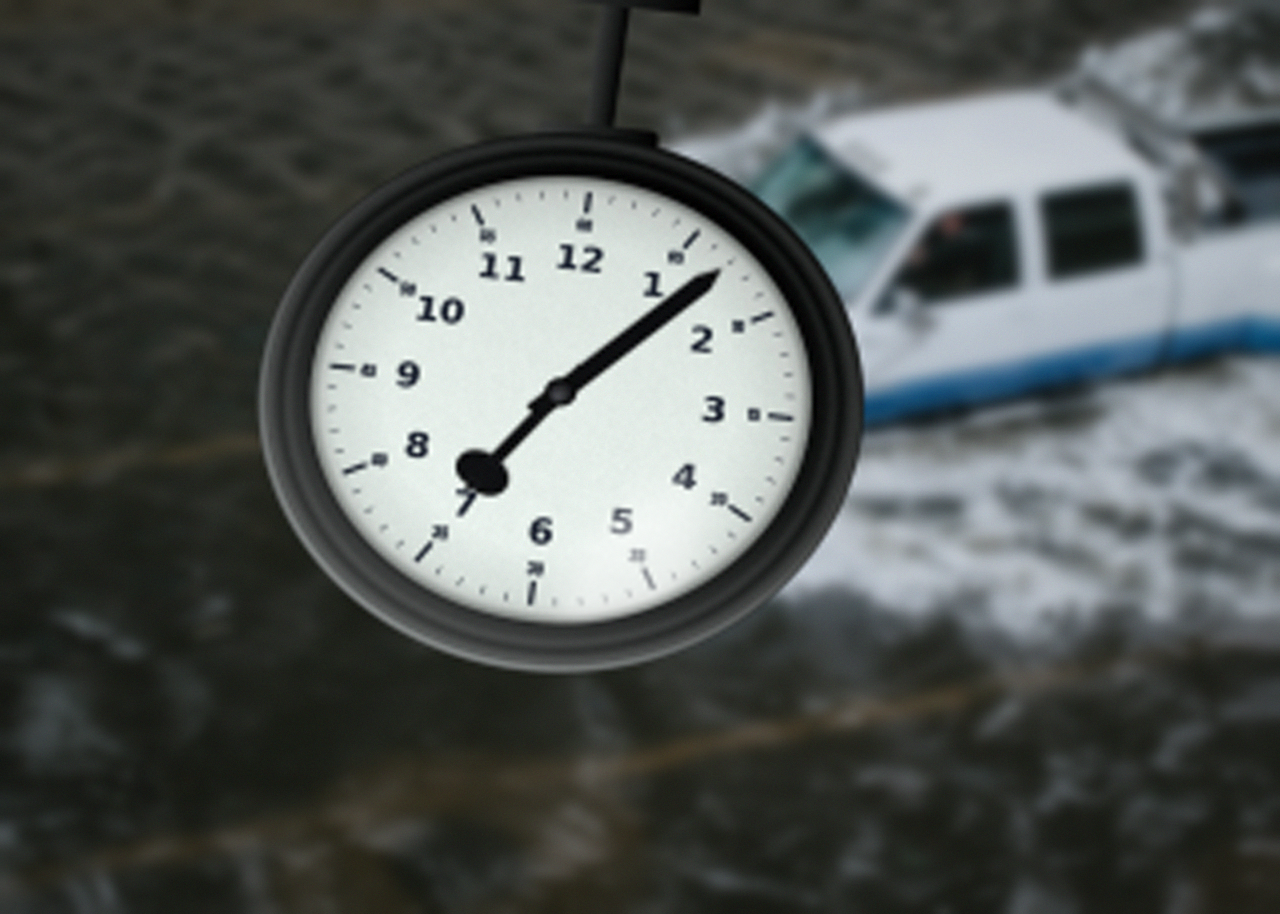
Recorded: h=7 m=7
